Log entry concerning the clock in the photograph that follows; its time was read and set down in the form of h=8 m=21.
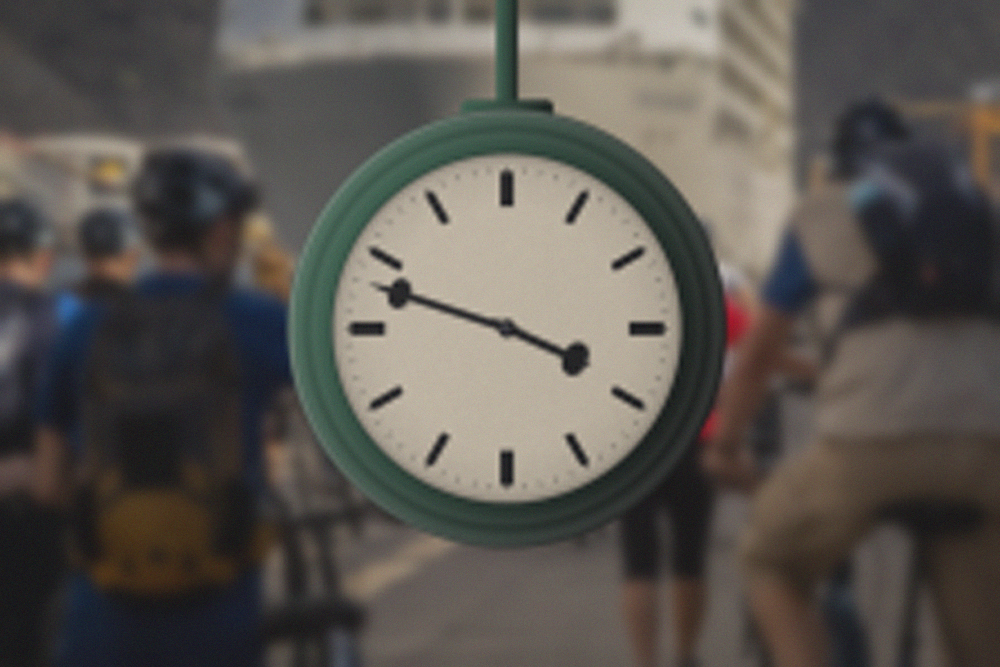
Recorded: h=3 m=48
